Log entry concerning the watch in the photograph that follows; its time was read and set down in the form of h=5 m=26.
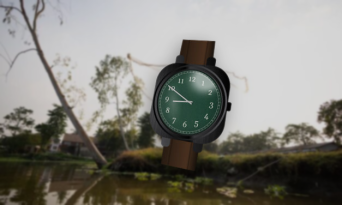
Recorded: h=8 m=50
